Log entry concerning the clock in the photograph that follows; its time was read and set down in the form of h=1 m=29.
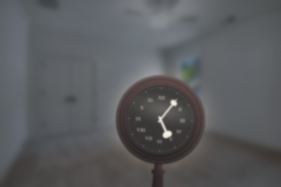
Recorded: h=5 m=6
